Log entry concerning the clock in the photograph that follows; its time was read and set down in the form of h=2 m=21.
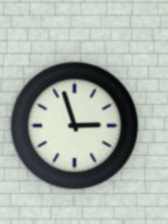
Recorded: h=2 m=57
